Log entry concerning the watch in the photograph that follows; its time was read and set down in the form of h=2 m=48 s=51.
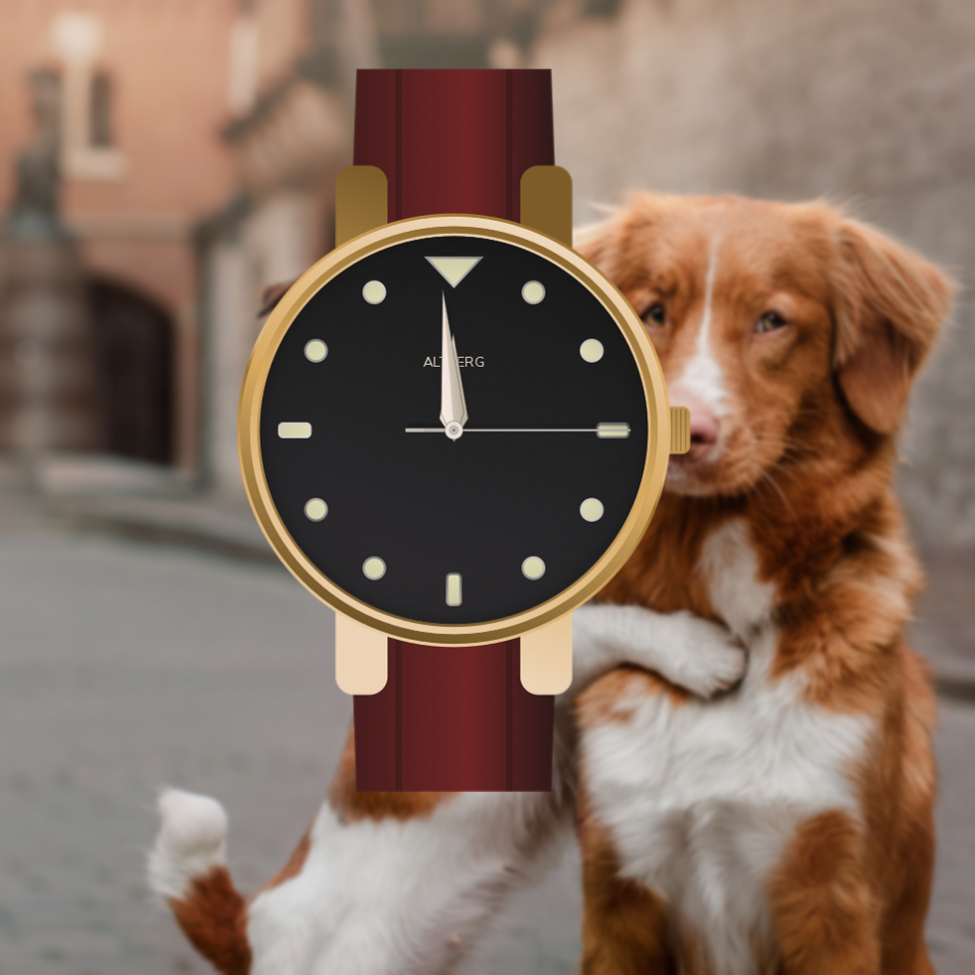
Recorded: h=11 m=59 s=15
